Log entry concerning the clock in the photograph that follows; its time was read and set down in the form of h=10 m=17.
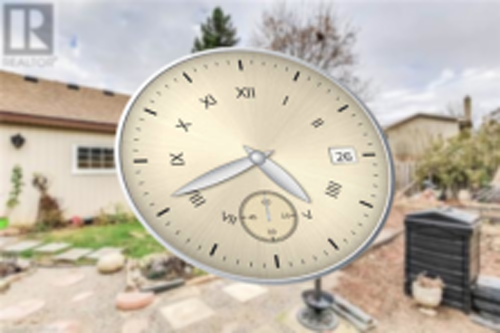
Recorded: h=4 m=41
